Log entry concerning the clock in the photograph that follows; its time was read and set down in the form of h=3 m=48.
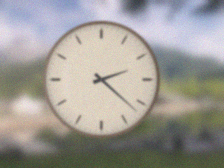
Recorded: h=2 m=22
